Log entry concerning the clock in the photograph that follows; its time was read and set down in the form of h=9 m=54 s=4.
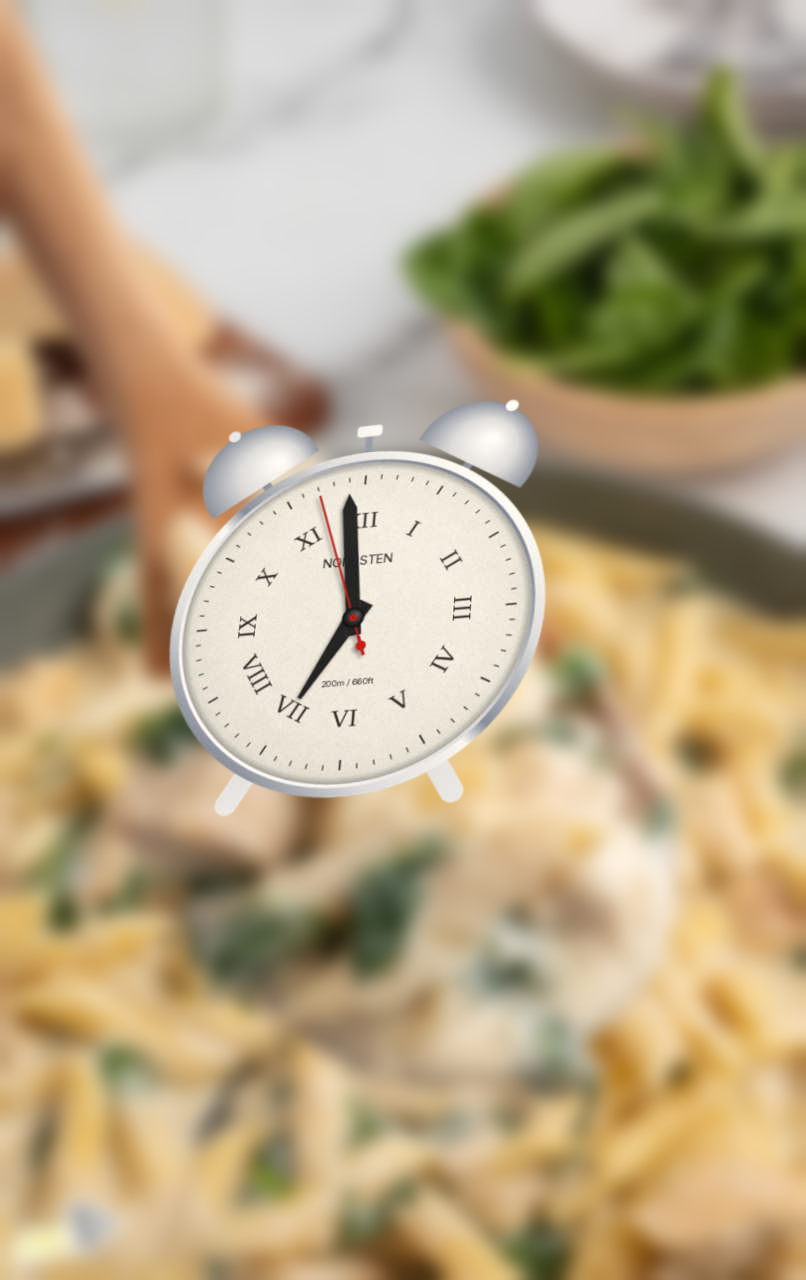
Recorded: h=6 m=58 s=57
